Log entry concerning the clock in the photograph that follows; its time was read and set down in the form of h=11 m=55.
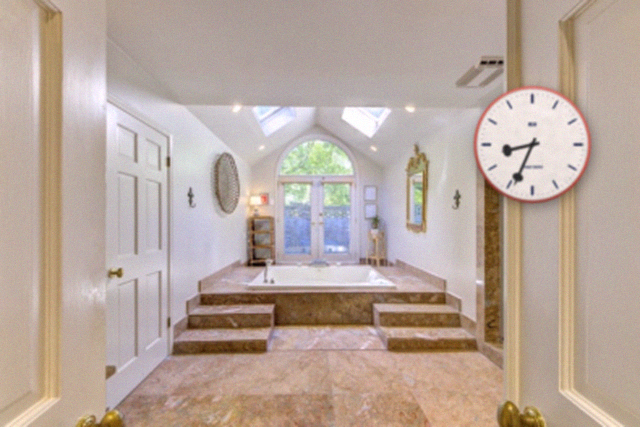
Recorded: h=8 m=34
